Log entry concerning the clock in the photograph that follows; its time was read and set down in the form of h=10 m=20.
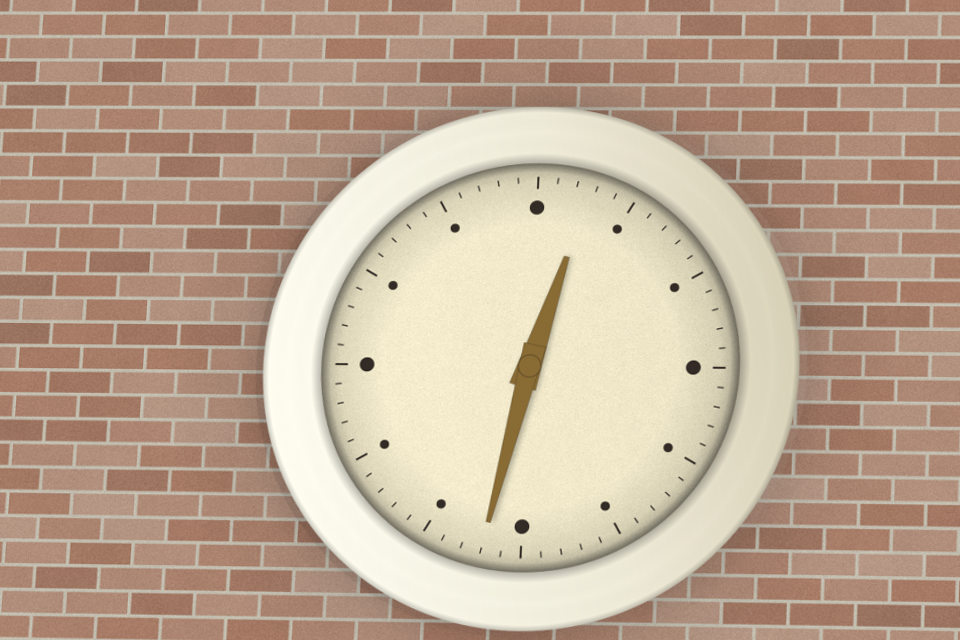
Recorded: h=12 m=32
